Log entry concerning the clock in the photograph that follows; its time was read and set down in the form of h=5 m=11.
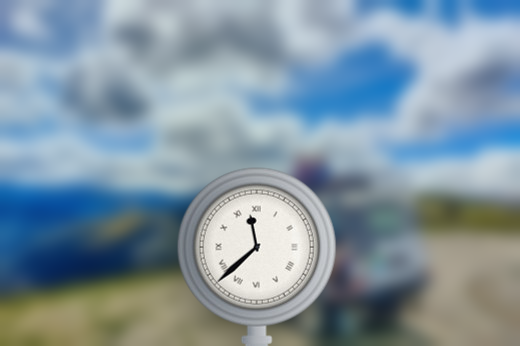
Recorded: h=11 m=38
